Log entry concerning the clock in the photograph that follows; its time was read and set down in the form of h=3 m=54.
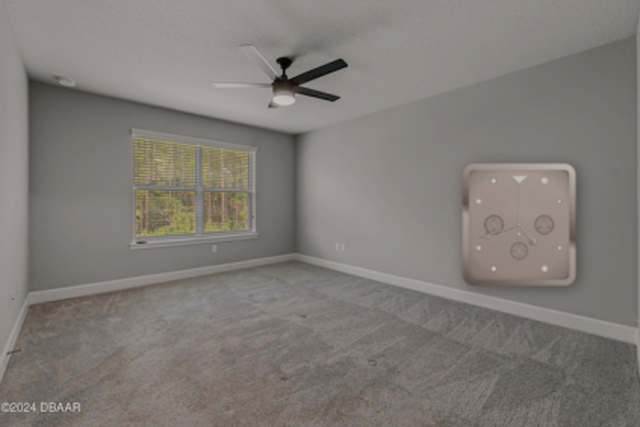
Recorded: h=4 m=42
